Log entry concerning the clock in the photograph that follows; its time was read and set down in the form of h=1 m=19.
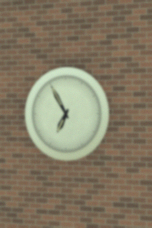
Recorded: h=6 m=55
